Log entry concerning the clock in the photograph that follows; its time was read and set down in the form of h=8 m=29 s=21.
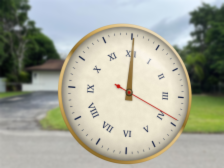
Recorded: h=12 m=0 s=19
